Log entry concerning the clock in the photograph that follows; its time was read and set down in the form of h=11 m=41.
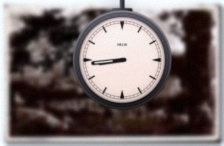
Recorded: h=8 m=44
